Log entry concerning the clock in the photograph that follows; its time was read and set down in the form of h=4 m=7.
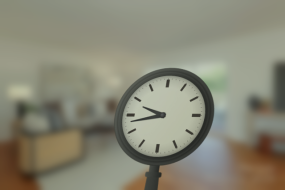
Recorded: h=9 m=43
